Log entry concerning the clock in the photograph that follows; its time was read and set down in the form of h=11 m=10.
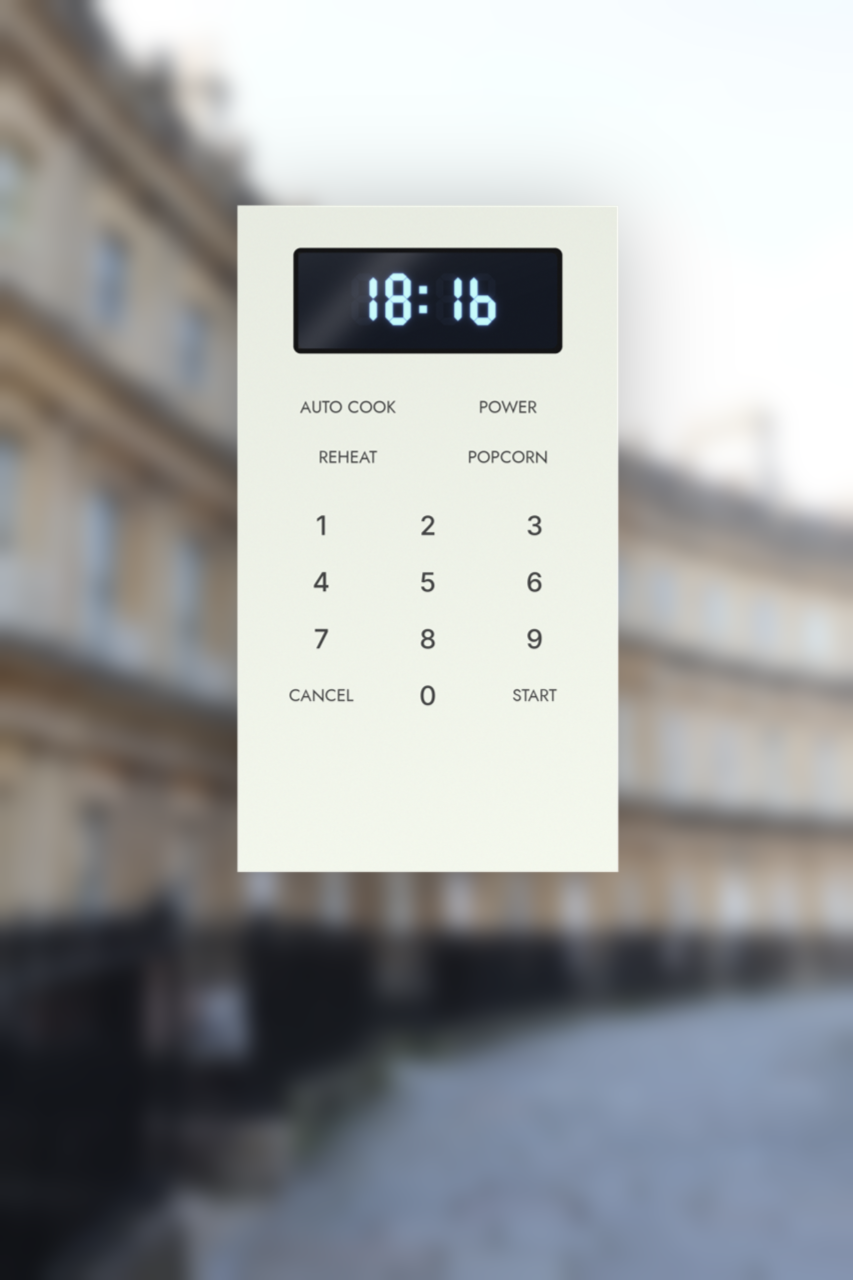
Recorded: h=18 m=16
